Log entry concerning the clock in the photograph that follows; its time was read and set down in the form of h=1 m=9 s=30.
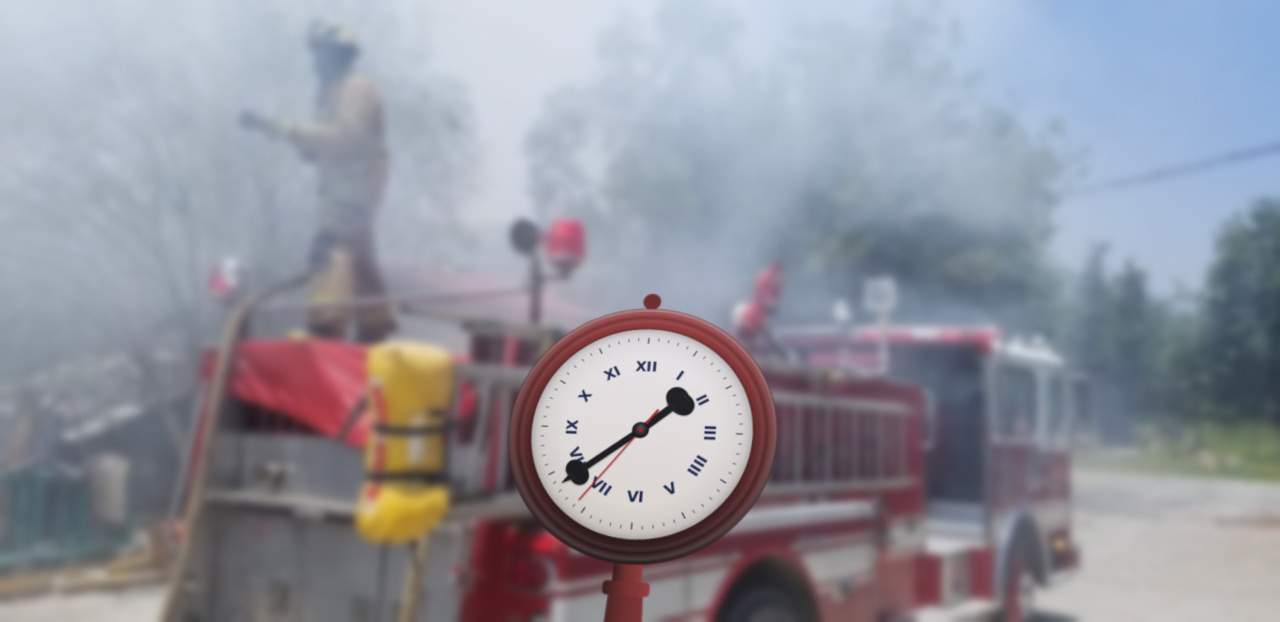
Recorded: h=1 m=38 s=36
